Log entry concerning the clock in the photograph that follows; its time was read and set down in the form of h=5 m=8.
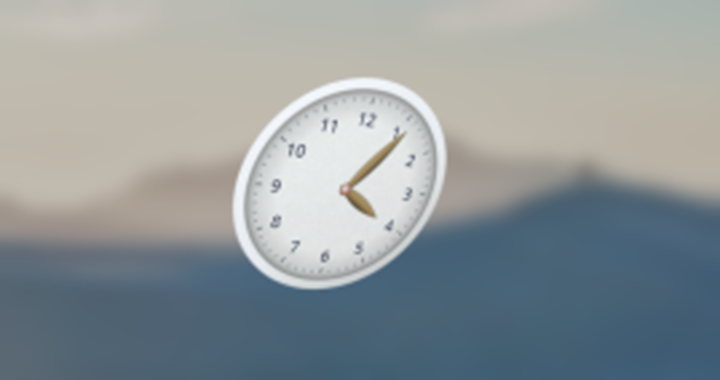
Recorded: h=4 m=6
